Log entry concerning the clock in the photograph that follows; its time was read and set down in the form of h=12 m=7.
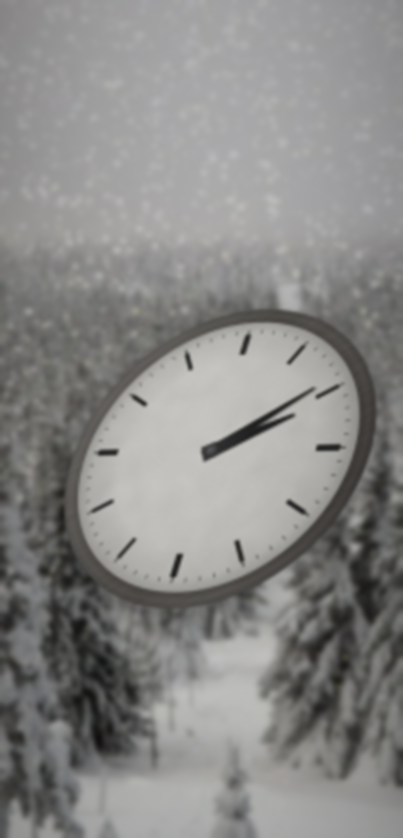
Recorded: h=2 m=9
